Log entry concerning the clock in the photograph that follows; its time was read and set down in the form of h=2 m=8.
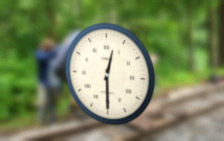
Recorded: h=12 m=30
